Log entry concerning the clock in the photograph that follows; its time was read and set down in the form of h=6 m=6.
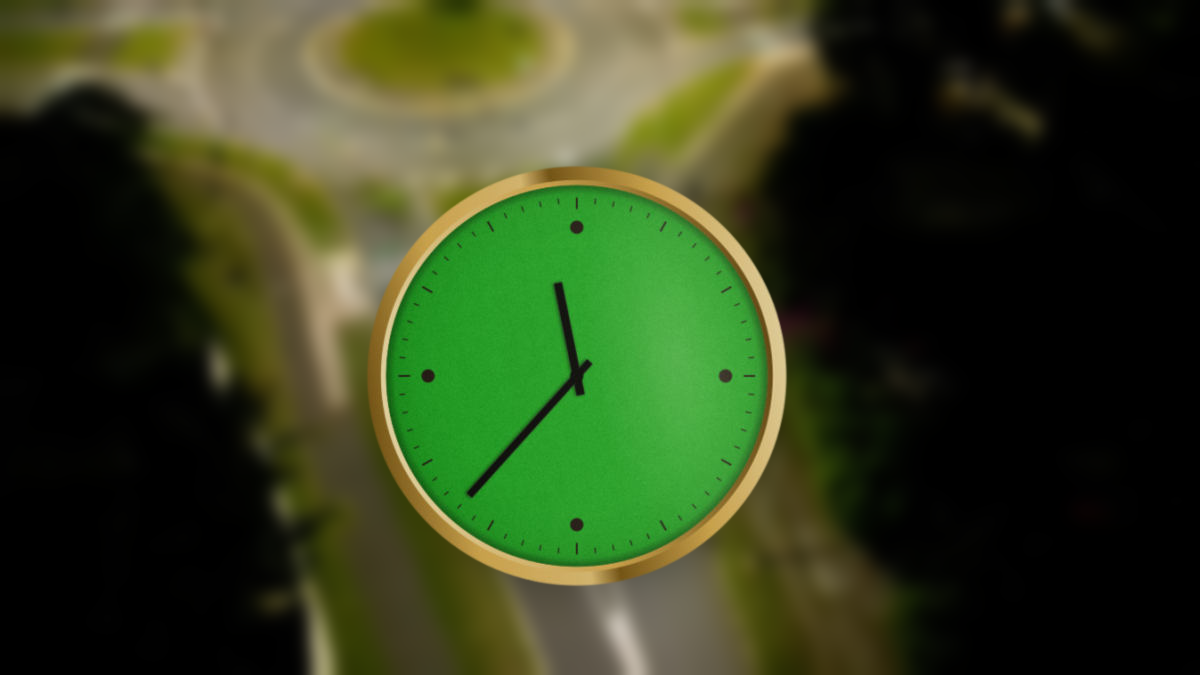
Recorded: h=11 m=37
